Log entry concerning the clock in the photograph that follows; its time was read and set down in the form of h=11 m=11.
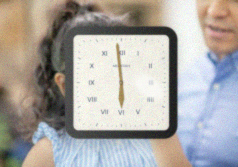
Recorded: h=5 m=59
